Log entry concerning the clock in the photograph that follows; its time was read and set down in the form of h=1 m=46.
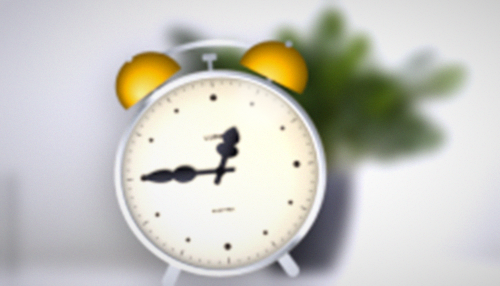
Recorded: h=12 m=45
